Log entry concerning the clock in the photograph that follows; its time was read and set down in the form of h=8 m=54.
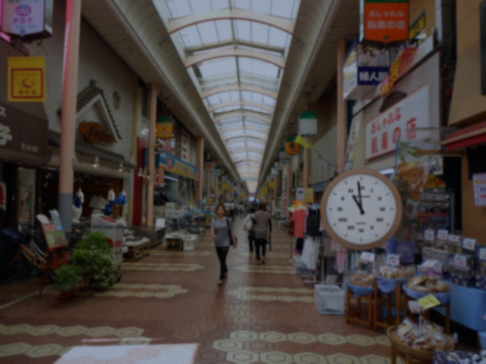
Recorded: h=10 m=59
